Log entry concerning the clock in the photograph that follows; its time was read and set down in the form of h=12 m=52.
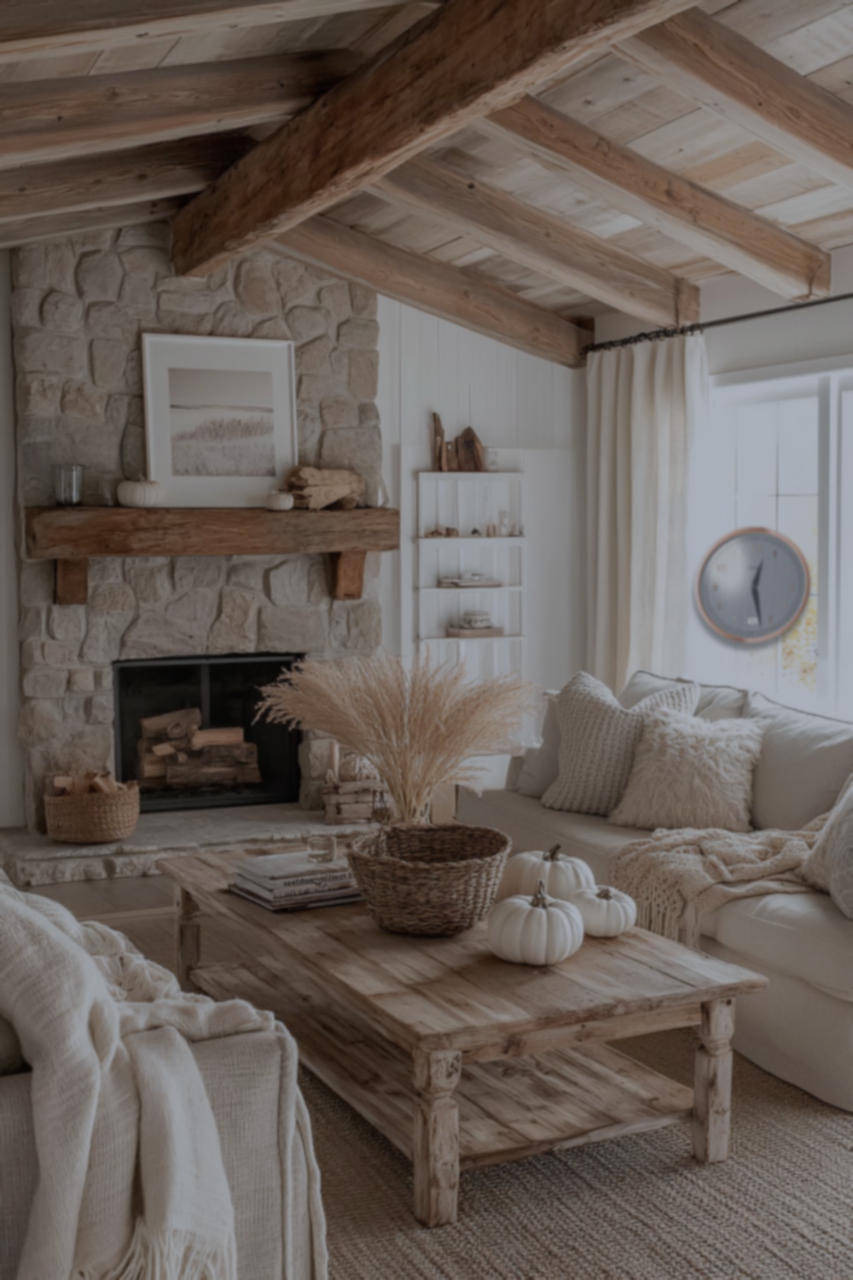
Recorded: h=12 m=28
